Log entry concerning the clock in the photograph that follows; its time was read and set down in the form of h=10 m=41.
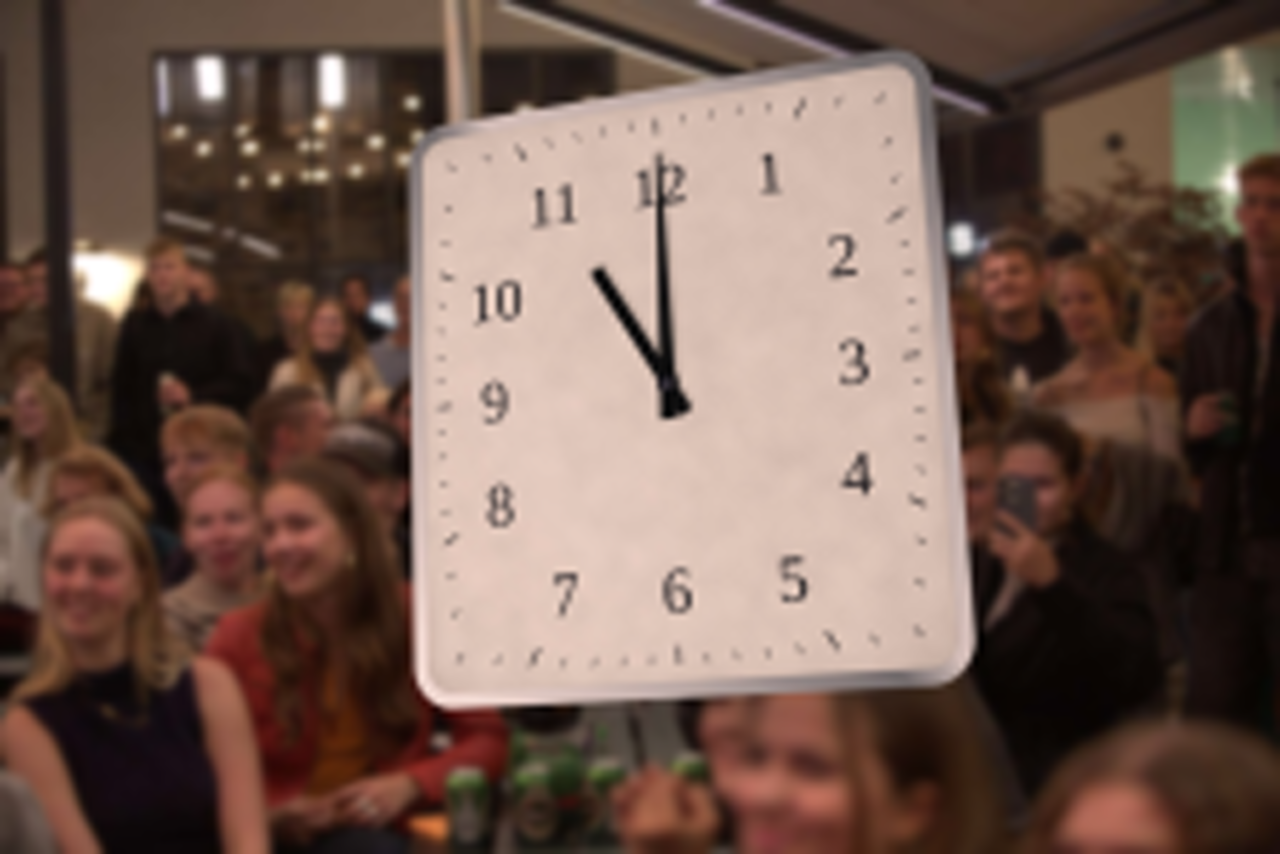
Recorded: h=11 m=0
